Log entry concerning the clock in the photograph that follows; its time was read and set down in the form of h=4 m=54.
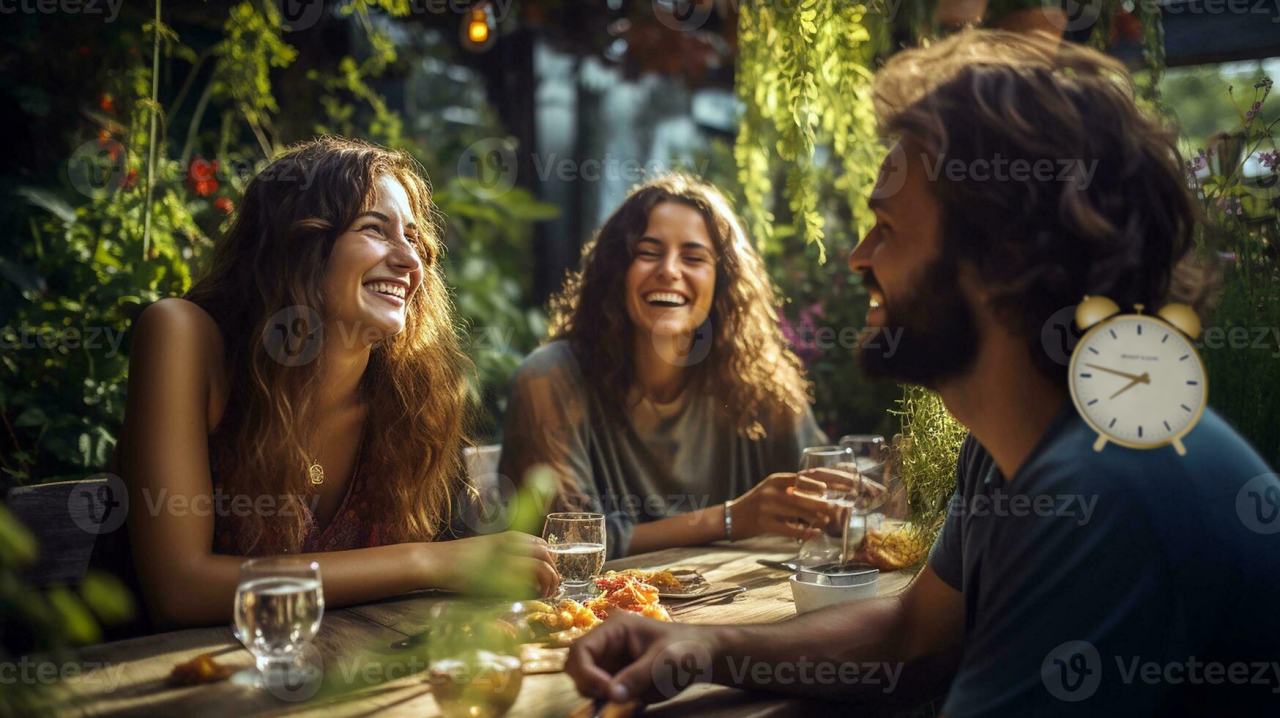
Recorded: h=7 m=47
